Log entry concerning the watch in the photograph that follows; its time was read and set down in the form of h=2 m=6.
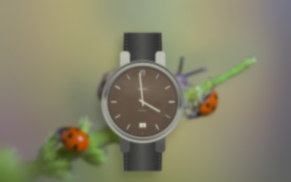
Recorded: h=3 m=59
